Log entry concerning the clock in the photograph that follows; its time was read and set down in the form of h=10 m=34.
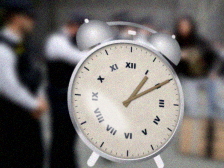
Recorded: h=1 m=10
